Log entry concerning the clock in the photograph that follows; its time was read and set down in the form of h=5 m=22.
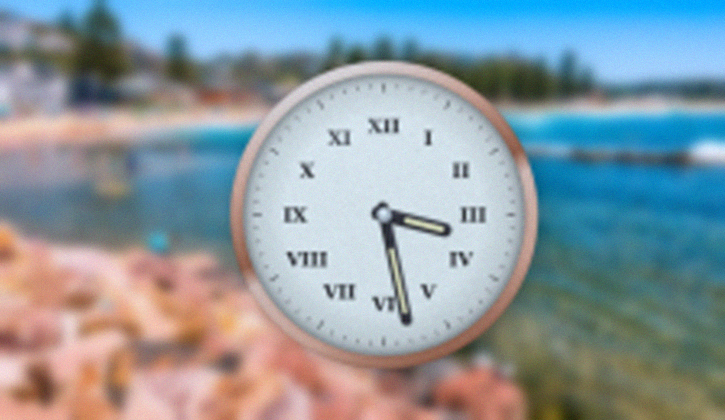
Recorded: h=3 m=28
